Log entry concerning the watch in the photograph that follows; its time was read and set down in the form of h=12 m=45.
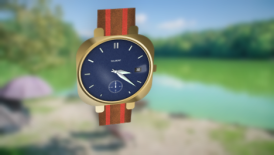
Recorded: h=3 m=22
